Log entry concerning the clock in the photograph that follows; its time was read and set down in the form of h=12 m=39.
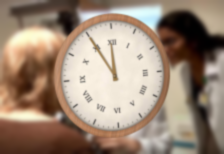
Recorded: h=11 m=55
